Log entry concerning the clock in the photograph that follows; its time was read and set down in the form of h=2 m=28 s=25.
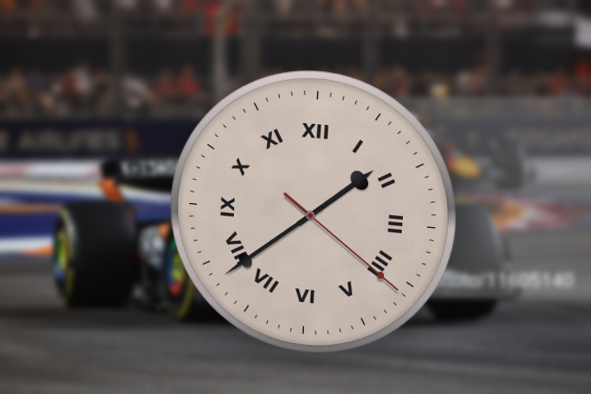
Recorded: h=1 m=38 s=21
